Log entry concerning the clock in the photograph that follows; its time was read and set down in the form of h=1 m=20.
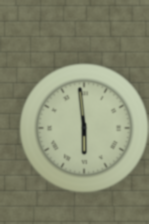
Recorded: h=5 m=59
